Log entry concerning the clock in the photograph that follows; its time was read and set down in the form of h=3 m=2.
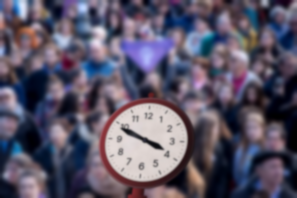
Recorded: h=3 m=49
